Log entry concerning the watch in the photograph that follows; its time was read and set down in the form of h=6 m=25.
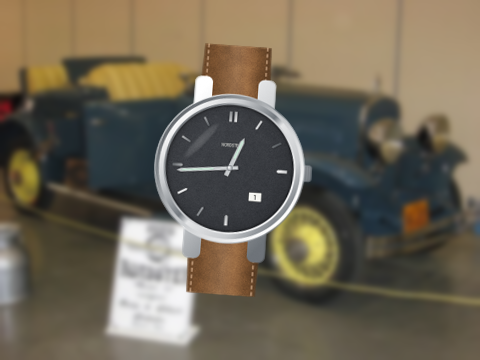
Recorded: h=12 m=44
